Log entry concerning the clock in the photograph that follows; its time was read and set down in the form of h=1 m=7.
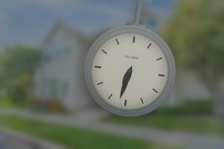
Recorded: h=6 m=32
